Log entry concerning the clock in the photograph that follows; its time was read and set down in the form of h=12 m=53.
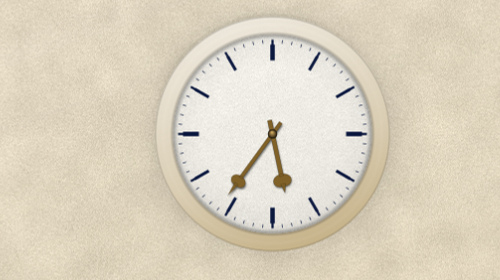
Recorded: h=5 m=36
